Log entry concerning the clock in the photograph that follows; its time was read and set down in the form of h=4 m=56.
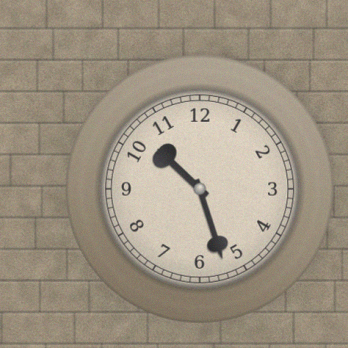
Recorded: h=10 m=27
